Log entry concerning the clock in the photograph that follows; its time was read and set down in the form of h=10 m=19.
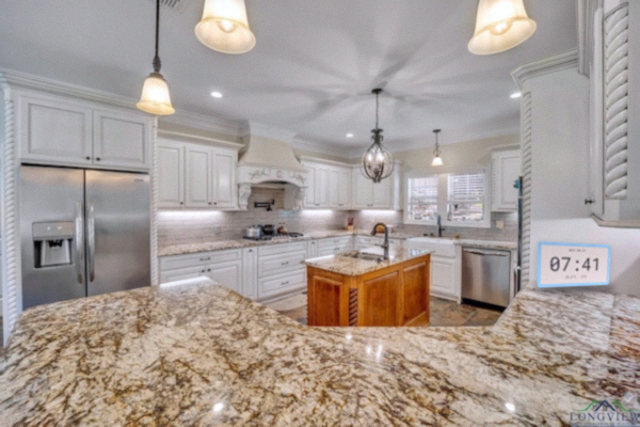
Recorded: h=7 m=41
